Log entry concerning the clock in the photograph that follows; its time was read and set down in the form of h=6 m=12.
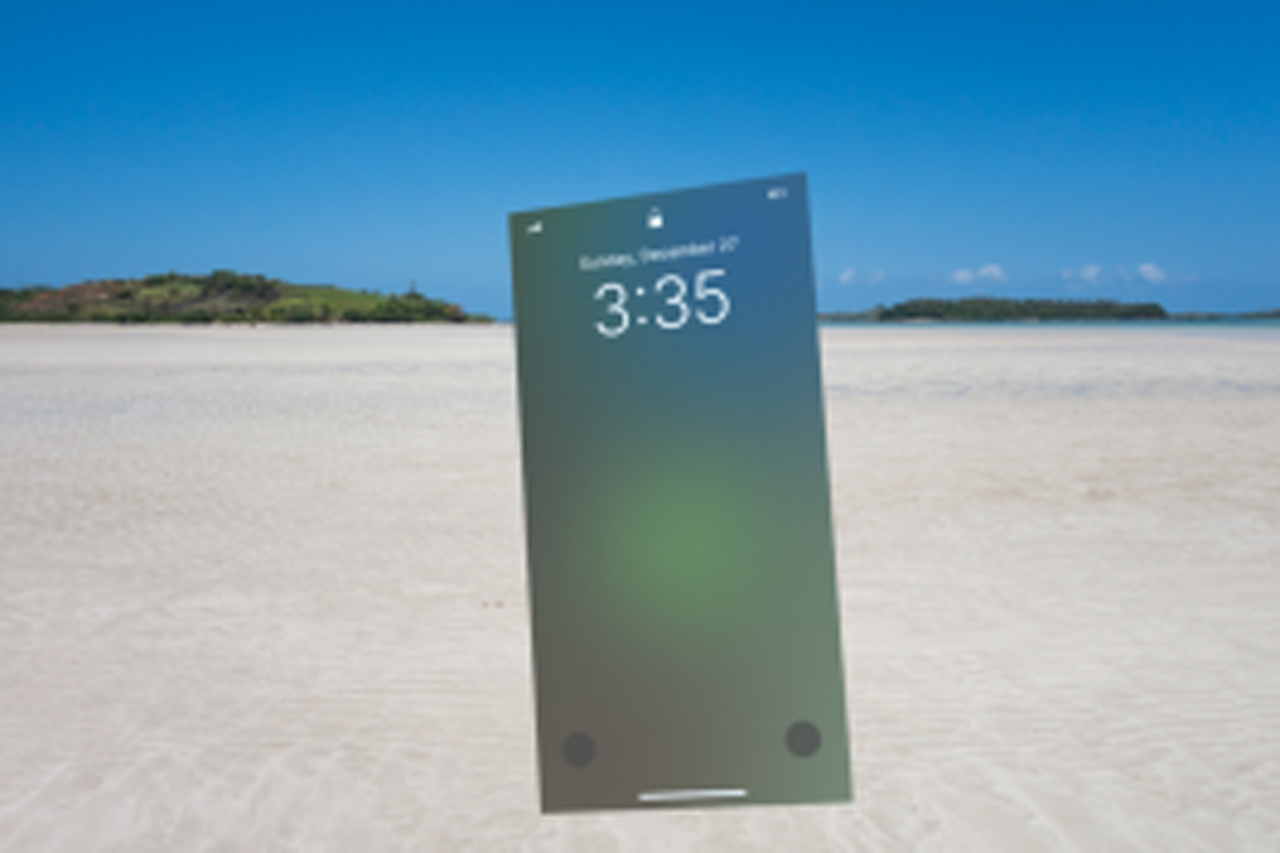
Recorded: h=3 m=35
